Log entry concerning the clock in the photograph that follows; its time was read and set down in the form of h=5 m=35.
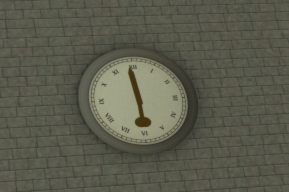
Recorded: h=5 m=59
